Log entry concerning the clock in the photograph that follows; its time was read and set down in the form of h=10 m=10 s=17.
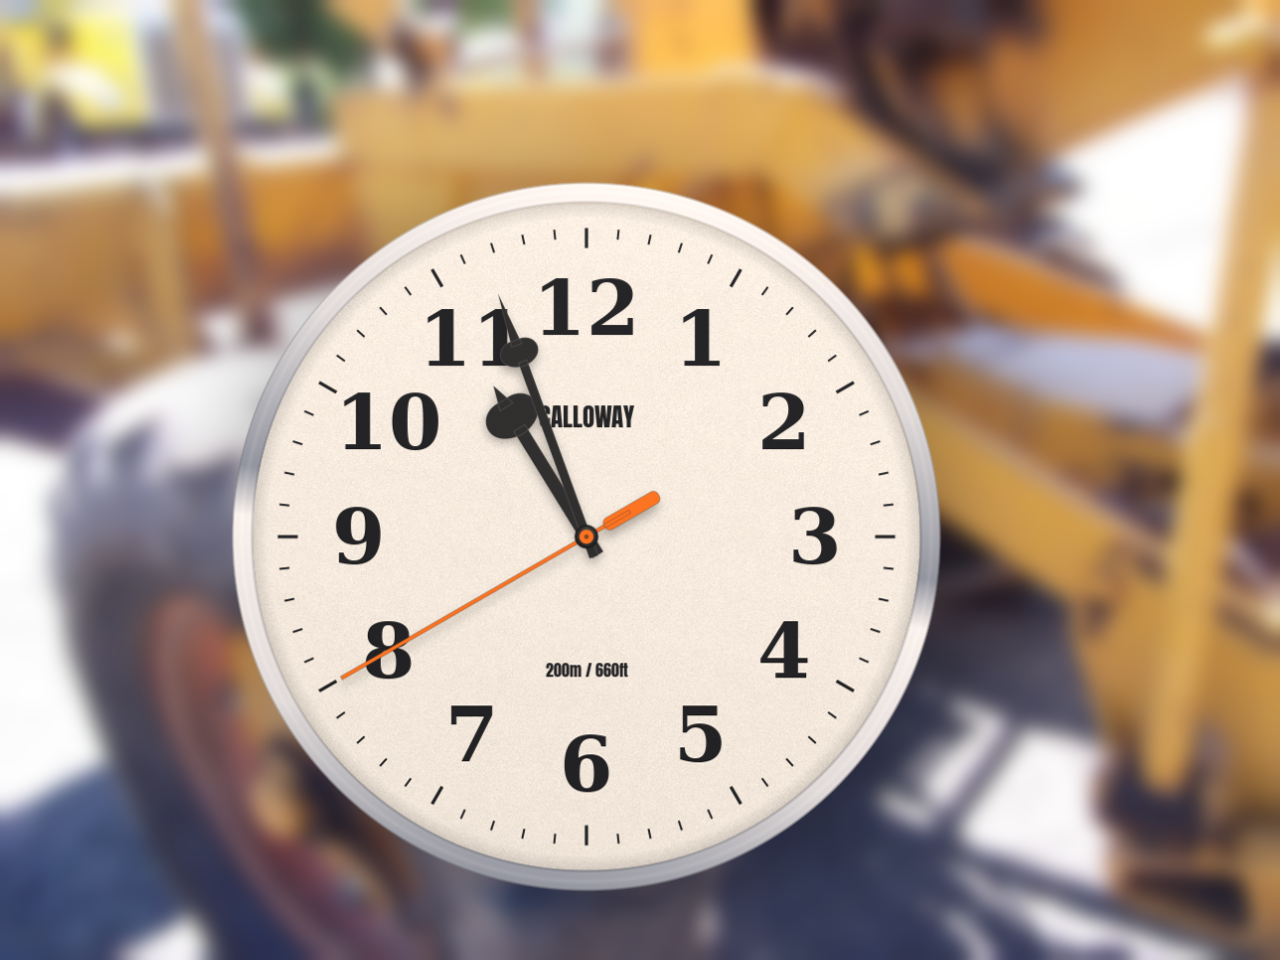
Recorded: h=10 m=56 s=40
